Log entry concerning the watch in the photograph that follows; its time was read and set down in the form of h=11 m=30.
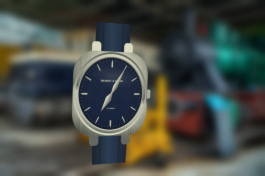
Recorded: h=7 m=5
